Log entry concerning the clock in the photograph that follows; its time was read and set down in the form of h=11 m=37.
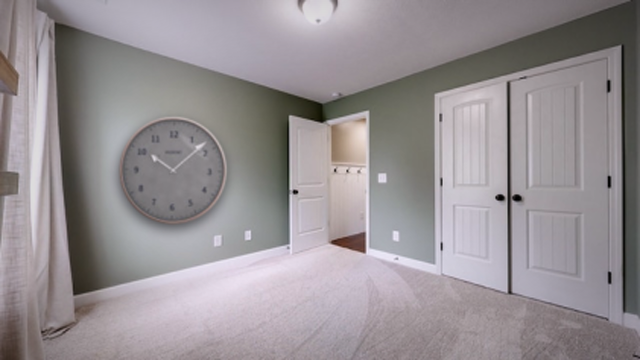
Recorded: h=10 m=8
